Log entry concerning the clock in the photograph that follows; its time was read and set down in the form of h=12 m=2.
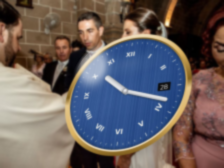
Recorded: h=10 m=18
